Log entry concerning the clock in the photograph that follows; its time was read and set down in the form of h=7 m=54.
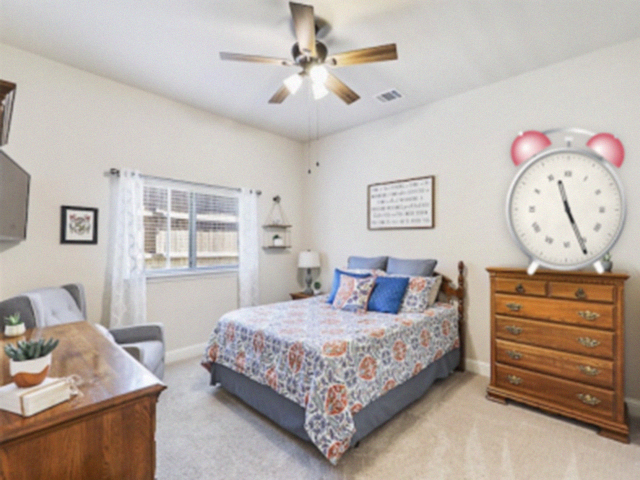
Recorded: h=11 m=26
